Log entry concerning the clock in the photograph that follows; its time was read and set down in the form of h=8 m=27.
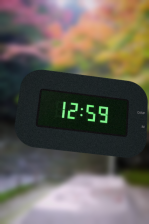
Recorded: h=12 m=59
